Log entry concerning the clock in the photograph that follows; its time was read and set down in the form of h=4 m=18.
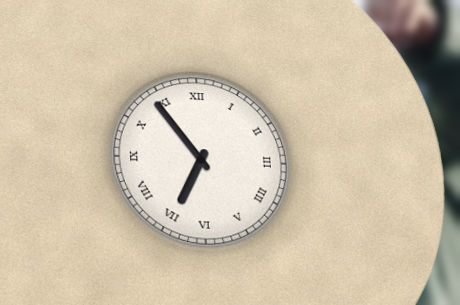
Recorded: h=6 m=54
